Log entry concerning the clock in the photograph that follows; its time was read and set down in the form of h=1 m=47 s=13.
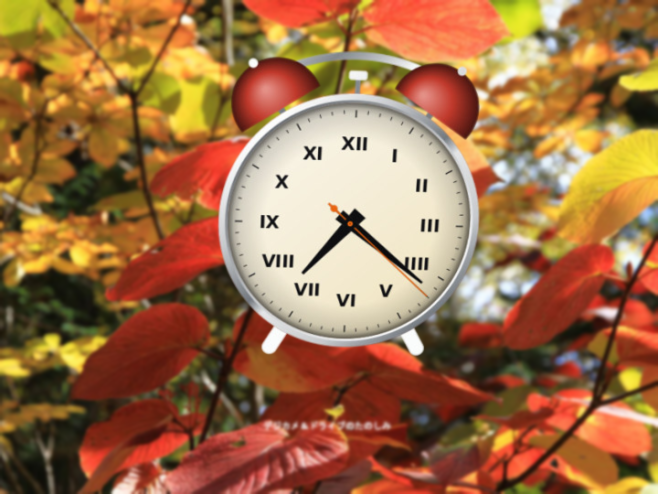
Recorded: h=7 m=21 s=22
